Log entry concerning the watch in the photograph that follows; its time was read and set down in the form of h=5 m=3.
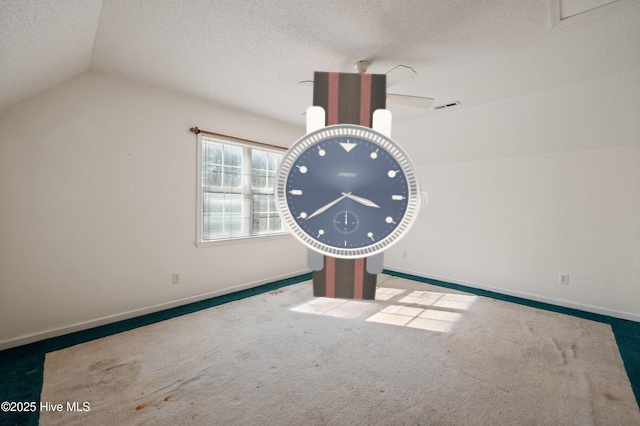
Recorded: h=3 m=39
